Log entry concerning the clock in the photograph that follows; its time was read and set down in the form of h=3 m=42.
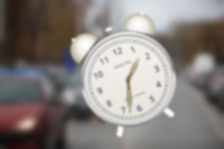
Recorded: h=1 m=33
